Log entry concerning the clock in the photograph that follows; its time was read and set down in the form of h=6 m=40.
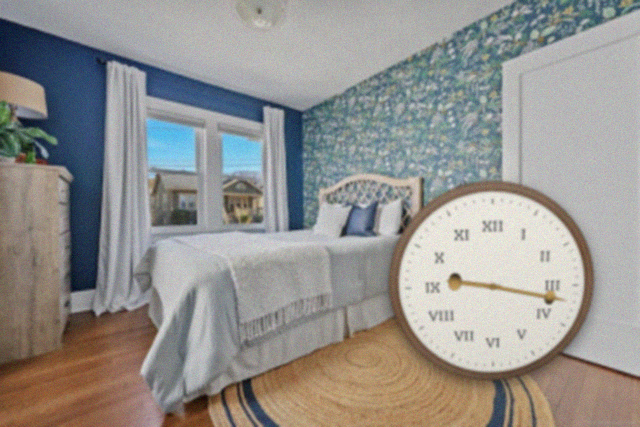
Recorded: h=9 m=17
